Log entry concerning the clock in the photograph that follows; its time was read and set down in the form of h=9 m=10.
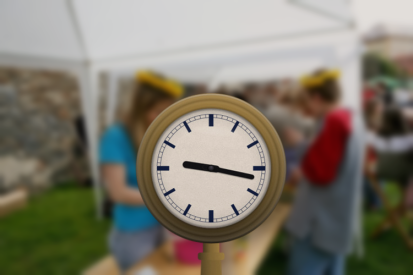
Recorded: h=9 m=17
